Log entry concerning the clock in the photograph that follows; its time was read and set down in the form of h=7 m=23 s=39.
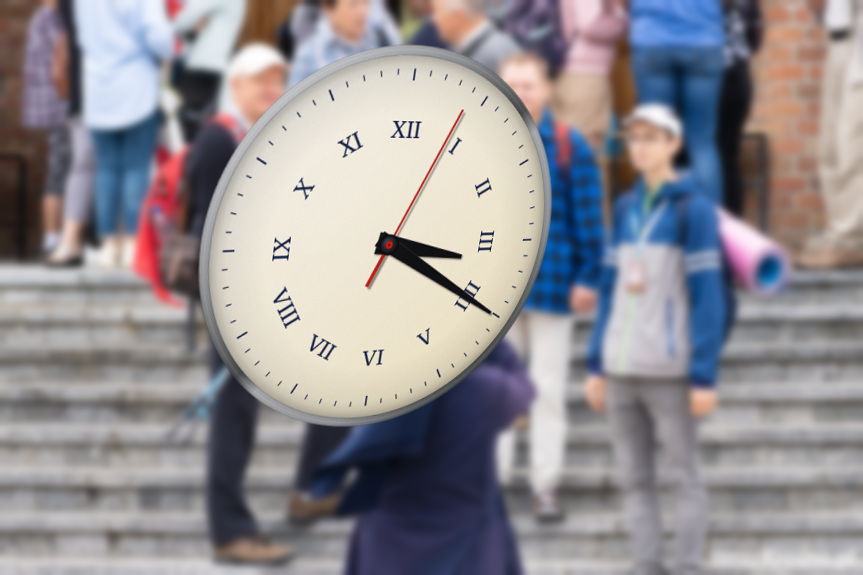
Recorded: h=3 m=20 s=4
